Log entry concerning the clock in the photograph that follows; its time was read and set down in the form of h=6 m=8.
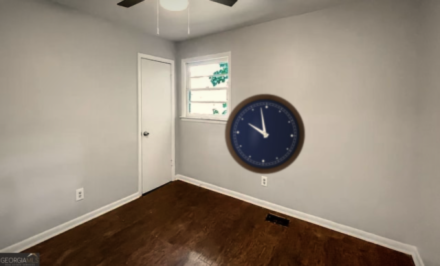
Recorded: h=9 m=58
